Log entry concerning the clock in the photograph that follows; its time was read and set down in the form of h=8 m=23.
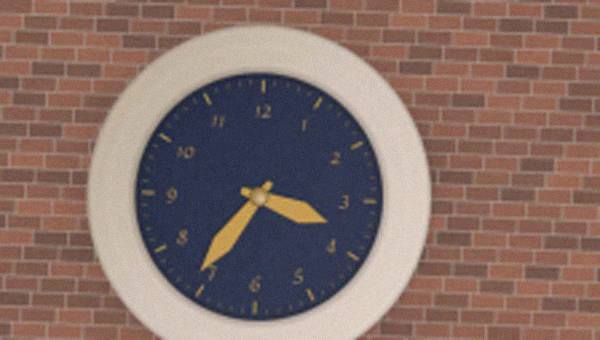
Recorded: h=3 m=36
